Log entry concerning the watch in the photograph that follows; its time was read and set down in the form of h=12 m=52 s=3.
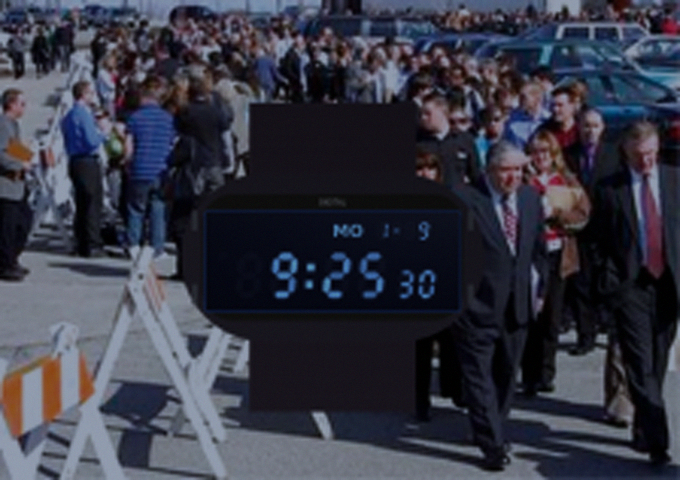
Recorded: h=9 m=25 s=30
